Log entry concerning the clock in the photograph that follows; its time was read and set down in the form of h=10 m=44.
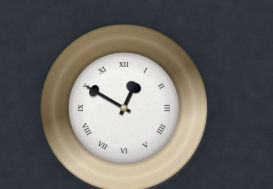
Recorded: h=12 m=50
